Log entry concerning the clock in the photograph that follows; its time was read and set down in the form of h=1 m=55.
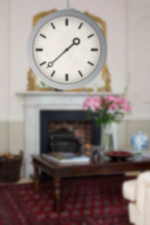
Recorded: h=1 m=38
